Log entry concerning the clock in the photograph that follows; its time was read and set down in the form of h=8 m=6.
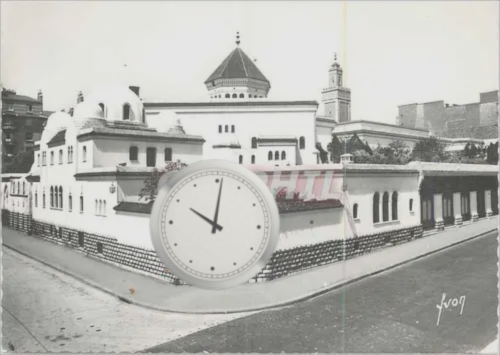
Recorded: h=10 m=1
